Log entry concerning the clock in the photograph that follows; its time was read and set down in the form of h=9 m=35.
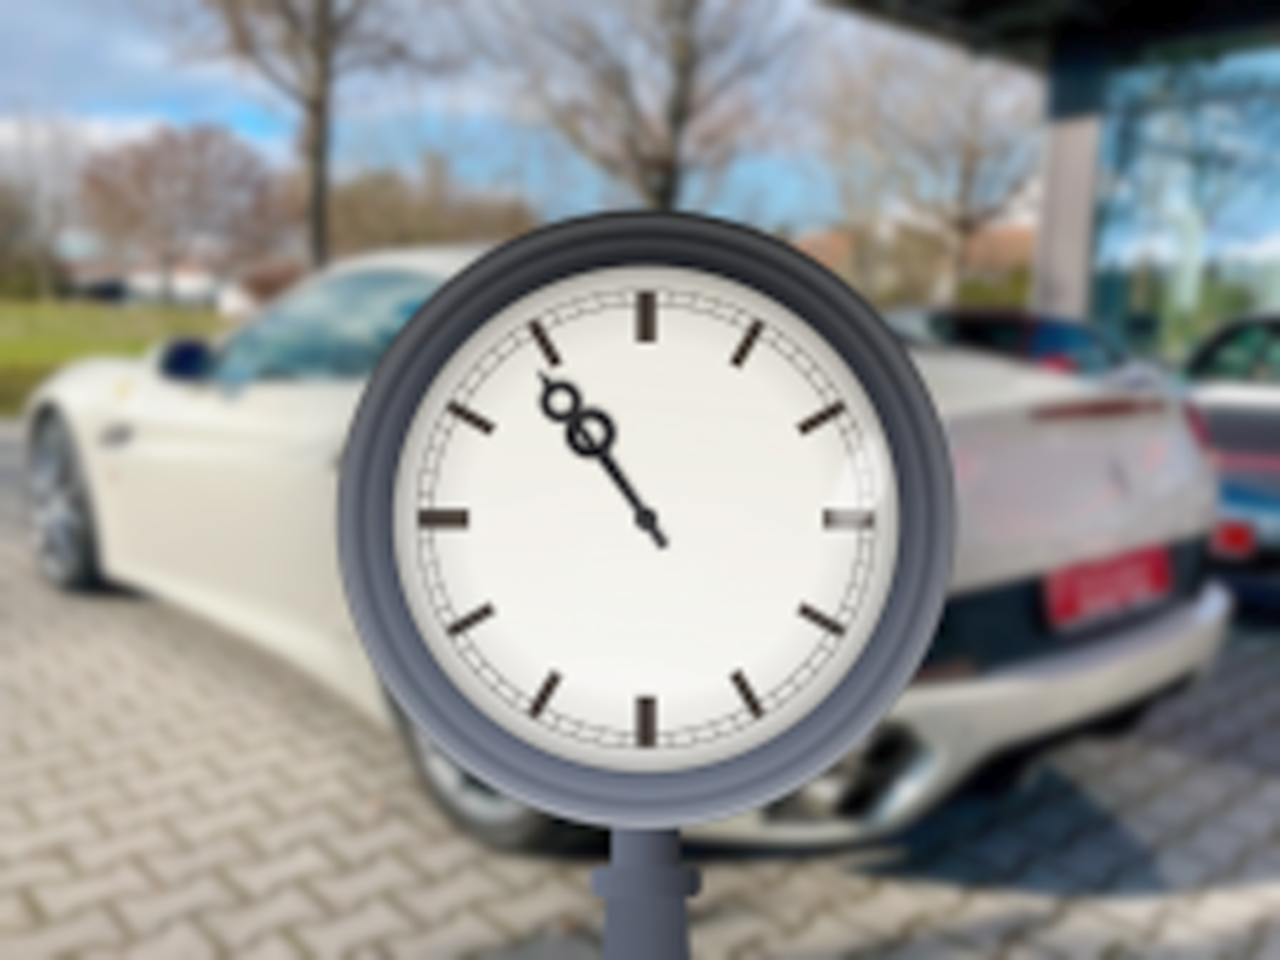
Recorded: h=10 m=54
